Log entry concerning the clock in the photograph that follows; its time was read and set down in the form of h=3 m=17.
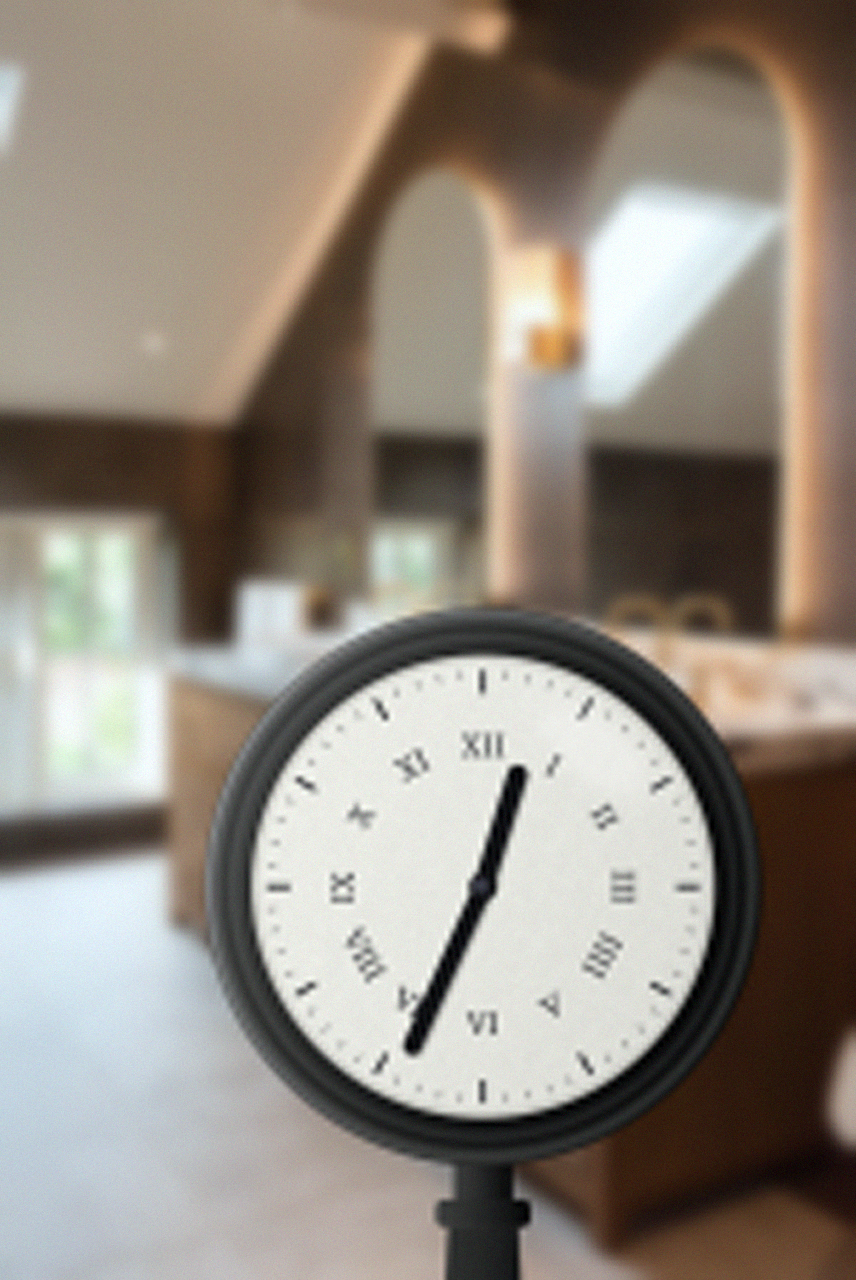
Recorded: h=12 m=34
